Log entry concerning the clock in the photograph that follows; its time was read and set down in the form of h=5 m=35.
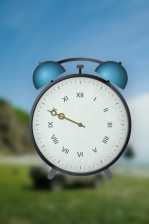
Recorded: h=9 m=49
